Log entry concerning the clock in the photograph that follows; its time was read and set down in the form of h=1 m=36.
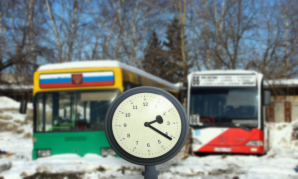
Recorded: h=2 m=21
